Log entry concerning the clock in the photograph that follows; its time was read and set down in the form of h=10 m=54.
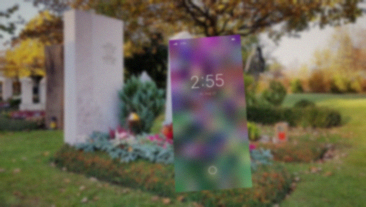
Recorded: h=2 m=55
